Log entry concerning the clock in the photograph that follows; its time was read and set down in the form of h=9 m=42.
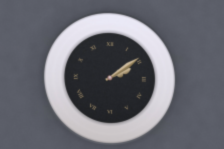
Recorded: h=2 m=9
